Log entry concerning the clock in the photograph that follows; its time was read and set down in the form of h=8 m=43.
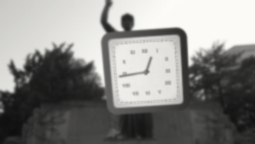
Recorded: h=12 m=44
